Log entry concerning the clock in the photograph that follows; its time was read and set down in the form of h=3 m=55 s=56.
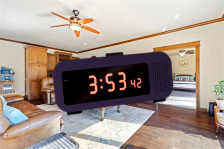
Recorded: h=3 m=53 s=42
